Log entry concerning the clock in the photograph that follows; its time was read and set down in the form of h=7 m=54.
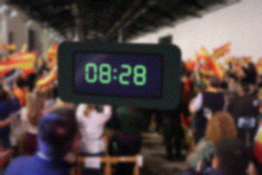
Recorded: h=8 m=28
